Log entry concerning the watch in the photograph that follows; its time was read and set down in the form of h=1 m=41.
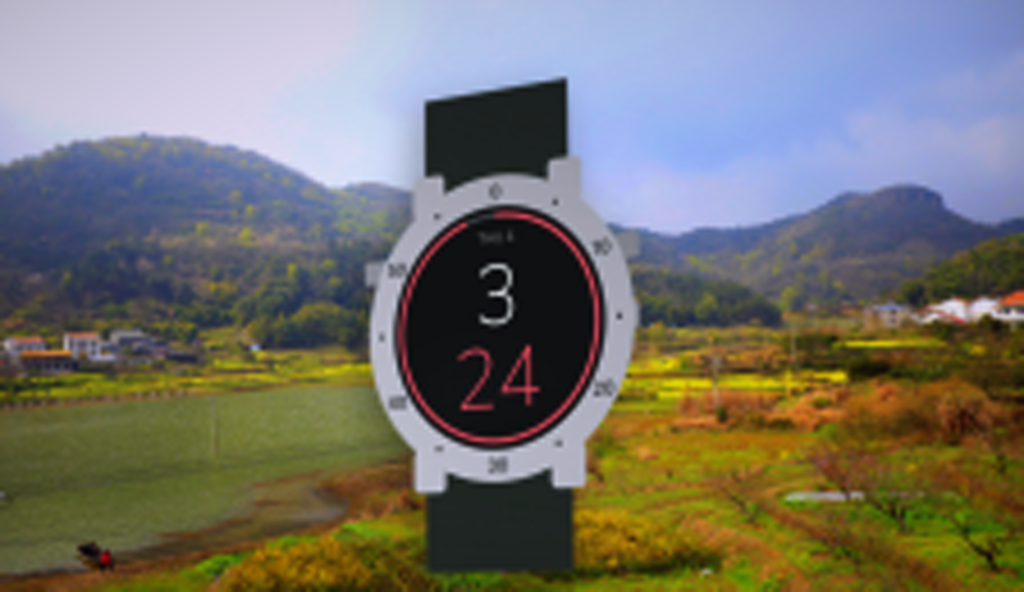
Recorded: h=3 m=24
